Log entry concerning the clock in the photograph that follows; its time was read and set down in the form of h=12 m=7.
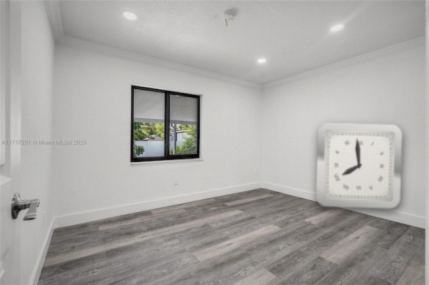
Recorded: h=7 m=59
